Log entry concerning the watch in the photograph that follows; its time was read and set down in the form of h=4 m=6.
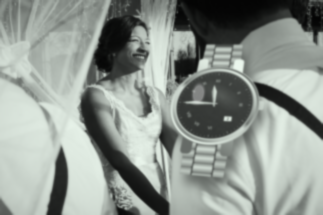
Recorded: h=11 m=45
